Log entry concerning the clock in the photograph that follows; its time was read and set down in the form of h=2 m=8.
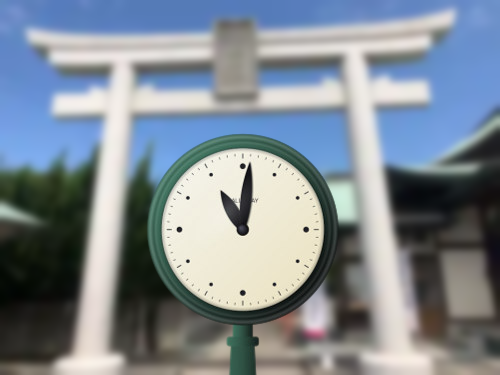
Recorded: h=11 m=1
